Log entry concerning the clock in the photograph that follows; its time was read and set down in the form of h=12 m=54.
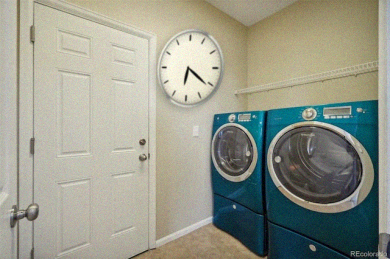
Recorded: h=6 m=21
